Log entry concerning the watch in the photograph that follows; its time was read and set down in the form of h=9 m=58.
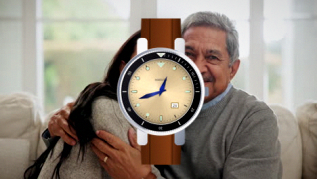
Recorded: h=12 m=42
